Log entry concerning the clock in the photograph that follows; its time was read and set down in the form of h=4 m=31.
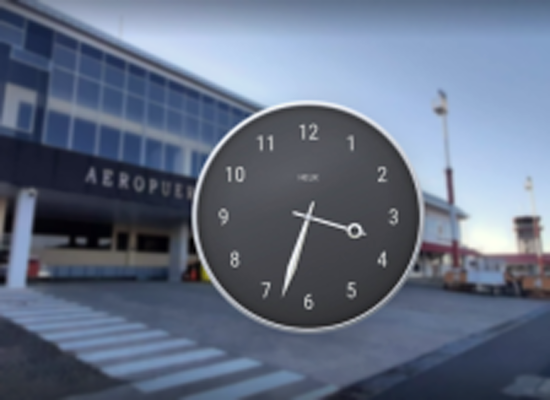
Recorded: h=3 m=33
